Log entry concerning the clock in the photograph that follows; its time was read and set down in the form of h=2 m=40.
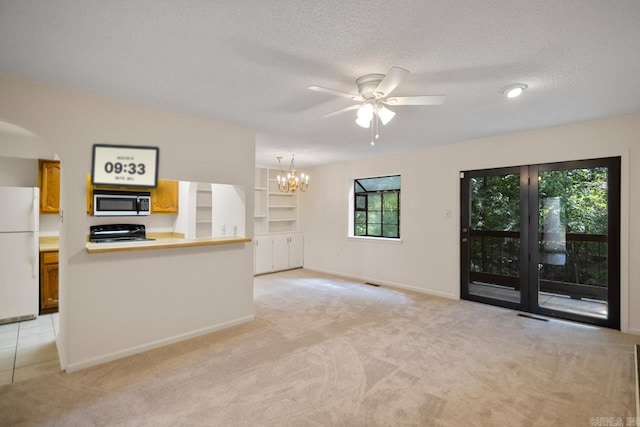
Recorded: h=9 m=33
